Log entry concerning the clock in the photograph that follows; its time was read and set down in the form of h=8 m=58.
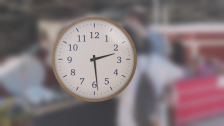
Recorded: h=2 m=29
